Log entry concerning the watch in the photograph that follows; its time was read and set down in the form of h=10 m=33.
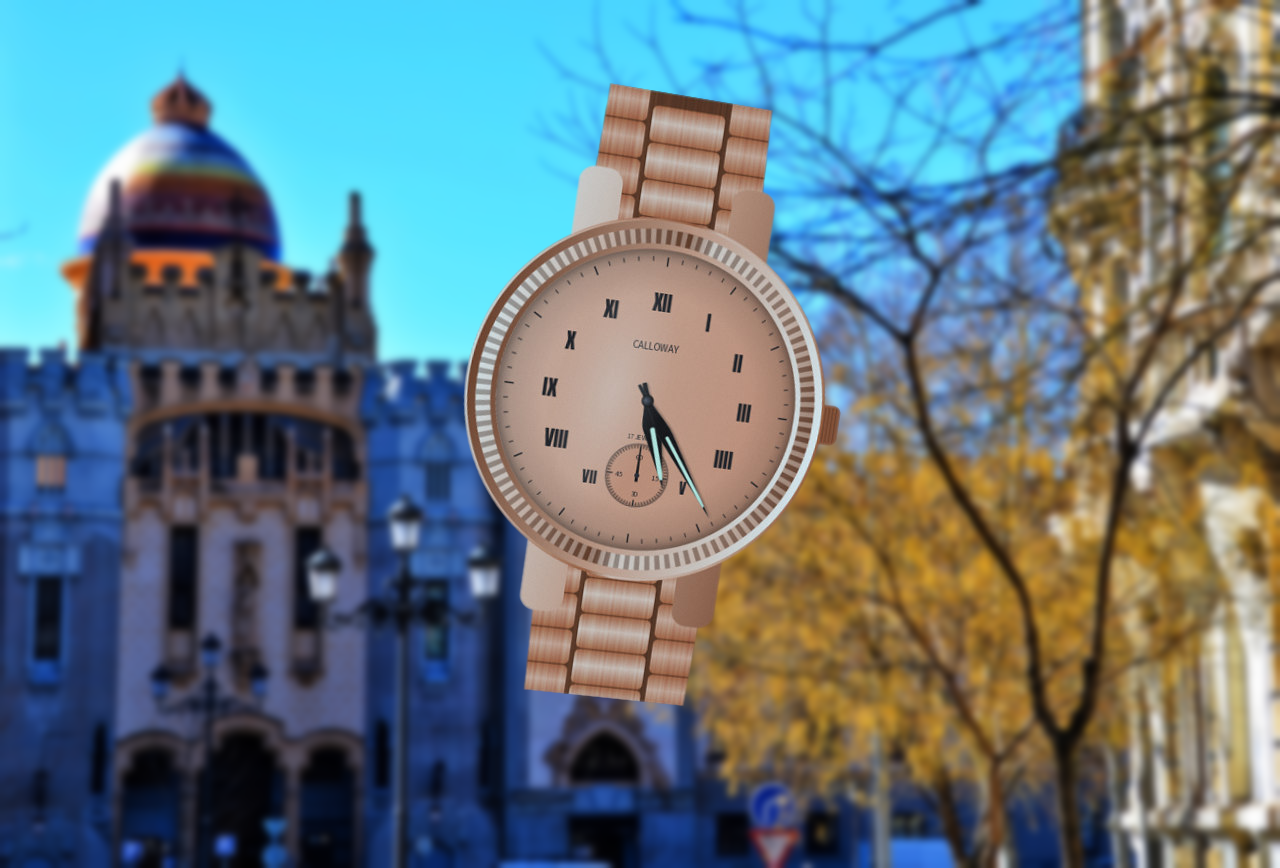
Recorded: h=5 m=24
